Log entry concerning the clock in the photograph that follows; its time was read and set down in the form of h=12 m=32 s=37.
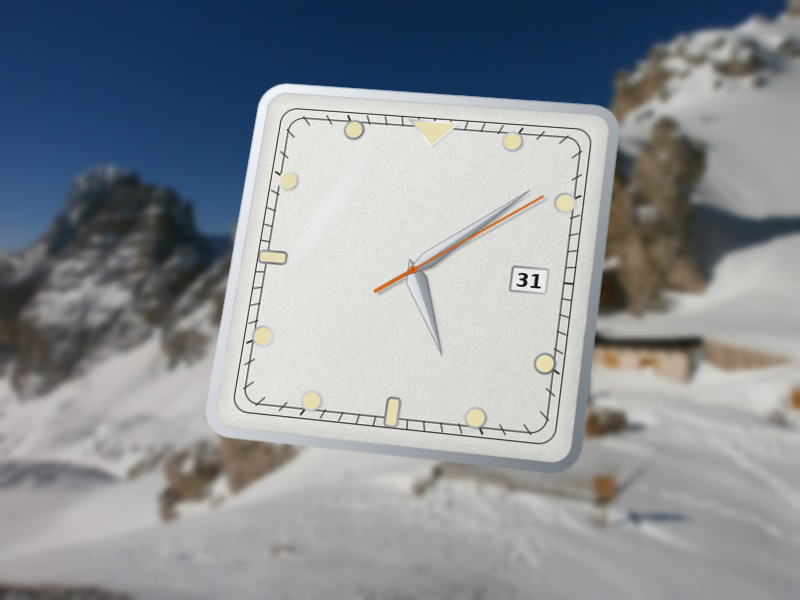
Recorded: h=5 m=8 s=9
